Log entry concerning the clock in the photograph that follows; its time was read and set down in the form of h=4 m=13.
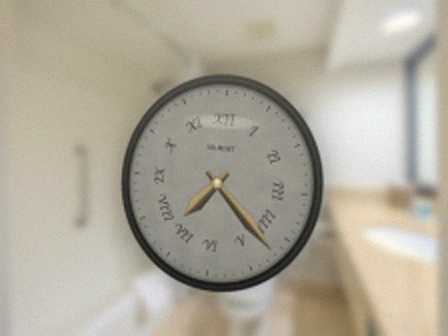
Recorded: h=7 m=22
